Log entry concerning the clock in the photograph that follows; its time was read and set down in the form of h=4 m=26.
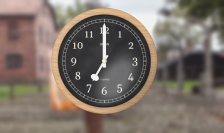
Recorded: h=7 m=0
